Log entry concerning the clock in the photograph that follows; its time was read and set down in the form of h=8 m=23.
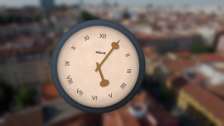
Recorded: h=5 m=5
